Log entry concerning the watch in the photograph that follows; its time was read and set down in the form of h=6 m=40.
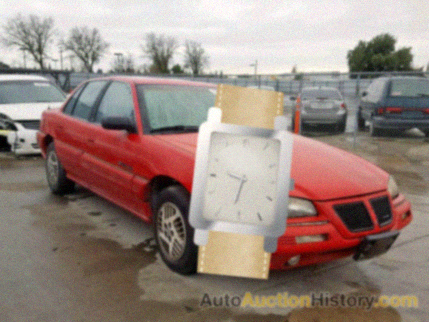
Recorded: h=9 m=32
